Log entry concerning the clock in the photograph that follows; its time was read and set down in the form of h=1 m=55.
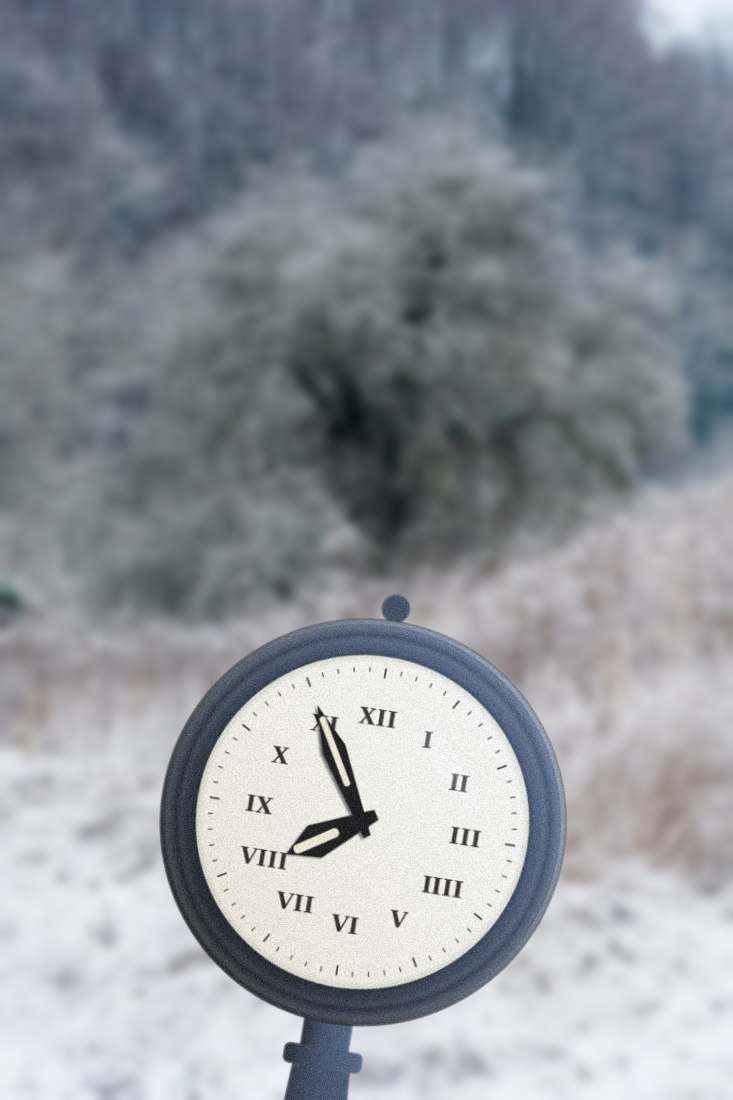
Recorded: h=7 m=55
